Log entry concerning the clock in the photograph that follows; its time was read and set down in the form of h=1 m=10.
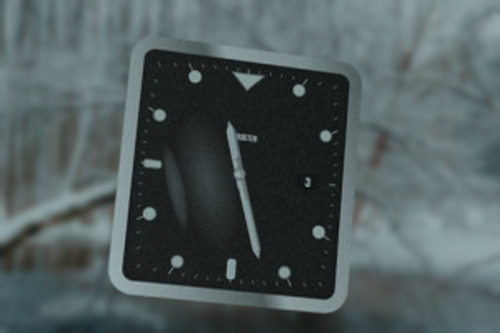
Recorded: h=11 m=27
